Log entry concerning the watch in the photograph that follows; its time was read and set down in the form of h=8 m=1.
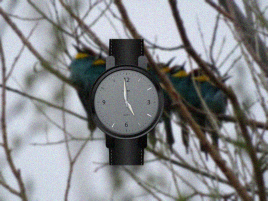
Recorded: h=4 m=59
